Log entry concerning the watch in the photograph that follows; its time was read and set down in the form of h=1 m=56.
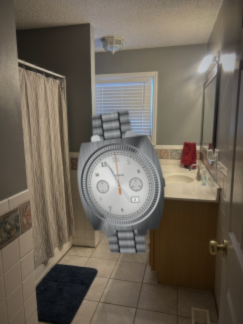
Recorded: h=4 m=56
